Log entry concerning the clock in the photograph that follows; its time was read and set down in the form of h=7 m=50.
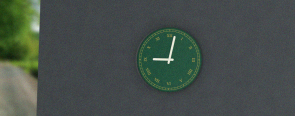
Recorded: h=9 m=2
